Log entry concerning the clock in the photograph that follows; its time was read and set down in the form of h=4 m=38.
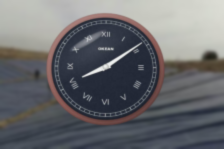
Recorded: h=8 m=9
